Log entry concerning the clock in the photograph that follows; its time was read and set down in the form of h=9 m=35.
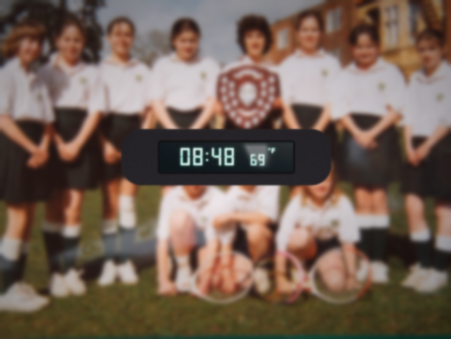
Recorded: h=8 m=48
